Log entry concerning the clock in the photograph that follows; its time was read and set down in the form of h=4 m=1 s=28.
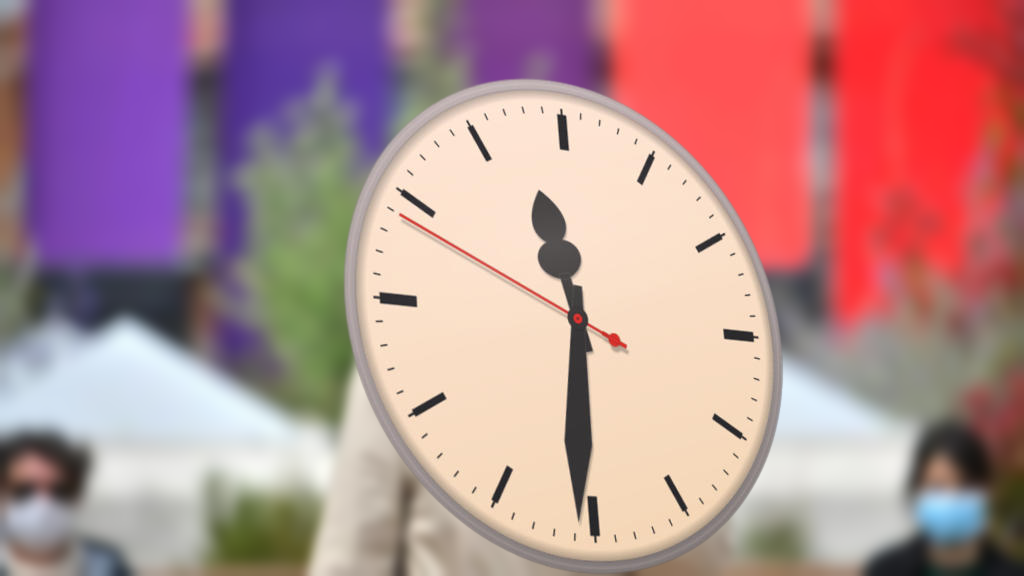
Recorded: h=11 m=30 s=49
